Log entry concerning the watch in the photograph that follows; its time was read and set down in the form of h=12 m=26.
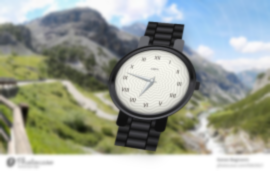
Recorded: h=6 m=47
